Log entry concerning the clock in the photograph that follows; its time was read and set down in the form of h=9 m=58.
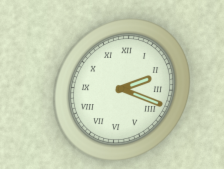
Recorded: h=2 m=18
